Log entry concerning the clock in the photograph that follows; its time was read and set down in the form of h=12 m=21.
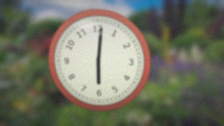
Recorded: h=6 m=1
